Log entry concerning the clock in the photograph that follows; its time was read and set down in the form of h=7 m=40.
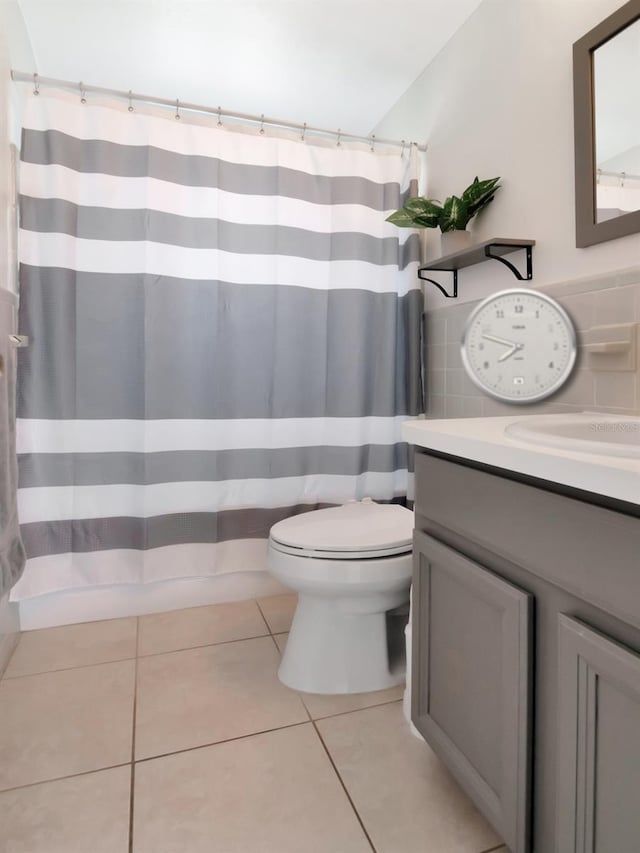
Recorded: h=7 m=48
